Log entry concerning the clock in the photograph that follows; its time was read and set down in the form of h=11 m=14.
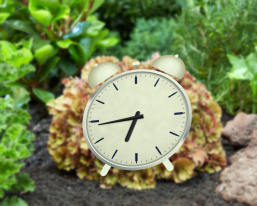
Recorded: h=6 m=44
